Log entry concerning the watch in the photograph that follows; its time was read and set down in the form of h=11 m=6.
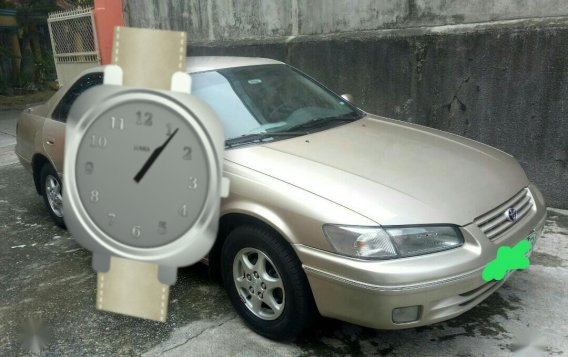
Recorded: h=1 m=6
